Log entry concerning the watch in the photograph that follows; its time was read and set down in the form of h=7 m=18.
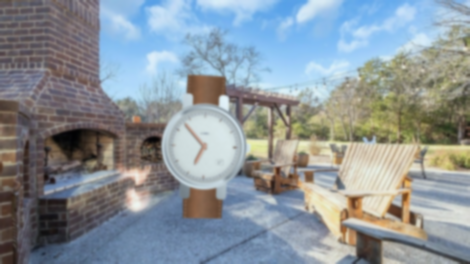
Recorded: h=6 m=53
